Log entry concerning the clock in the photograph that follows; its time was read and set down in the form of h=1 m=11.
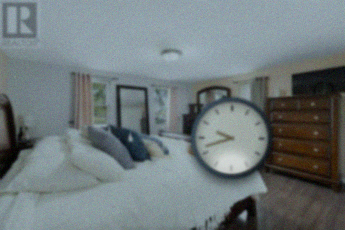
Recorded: h=9 m=42
